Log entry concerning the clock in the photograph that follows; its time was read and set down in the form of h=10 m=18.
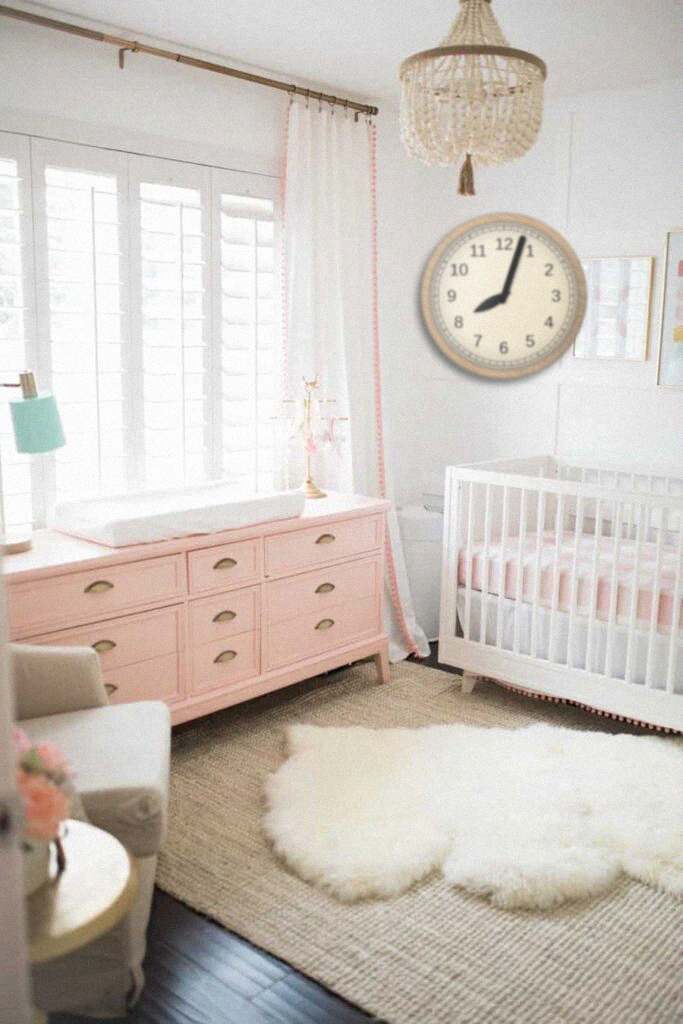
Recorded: h=8 m=3
